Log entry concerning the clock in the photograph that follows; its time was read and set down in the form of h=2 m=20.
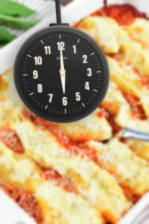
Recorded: h=6 m=0
